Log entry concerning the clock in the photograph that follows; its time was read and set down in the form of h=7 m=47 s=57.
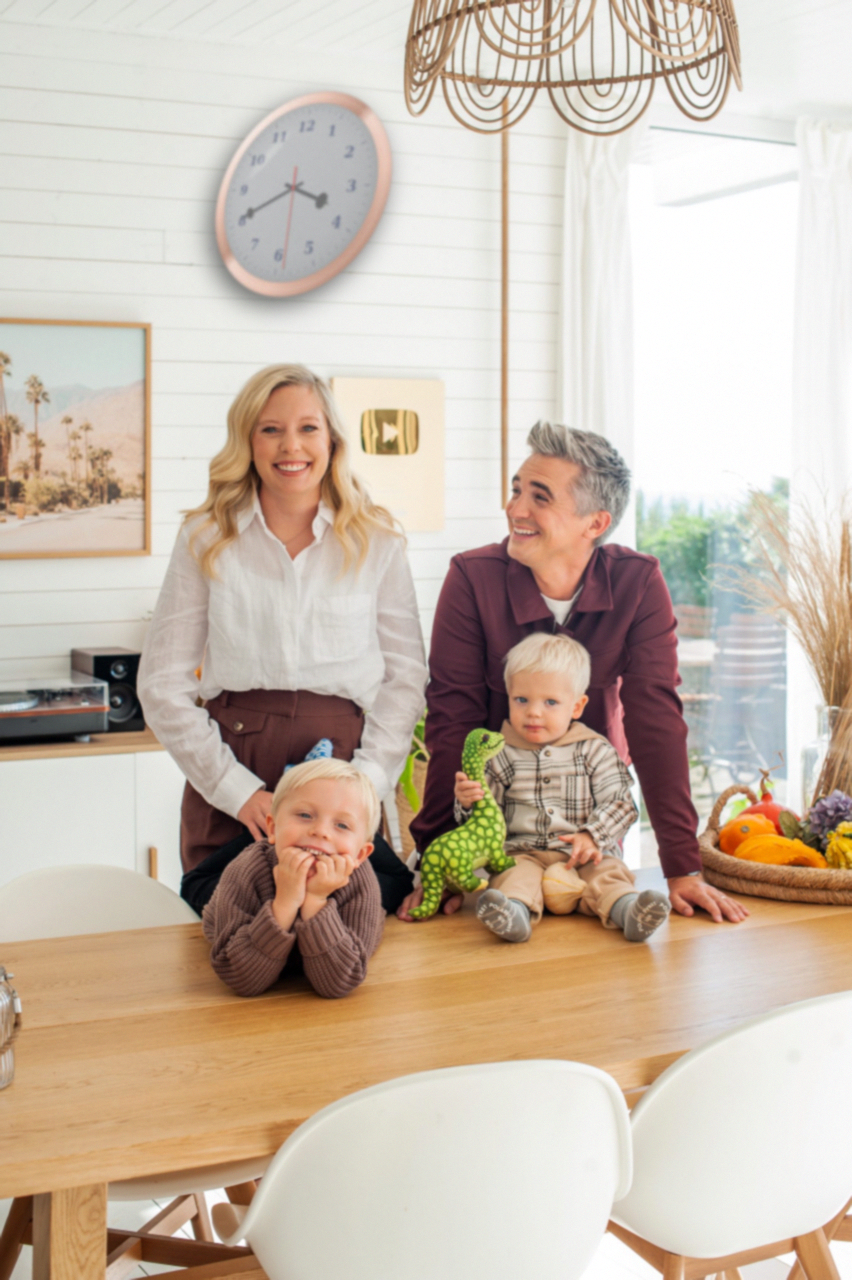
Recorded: h=3 m=40 s=29
